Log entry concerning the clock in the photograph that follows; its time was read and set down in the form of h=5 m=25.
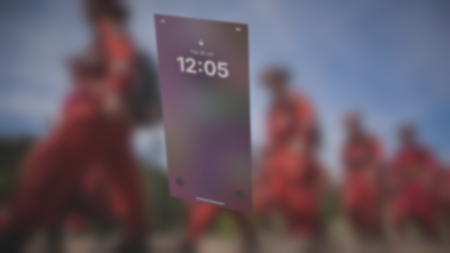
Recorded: h=12 m=5
